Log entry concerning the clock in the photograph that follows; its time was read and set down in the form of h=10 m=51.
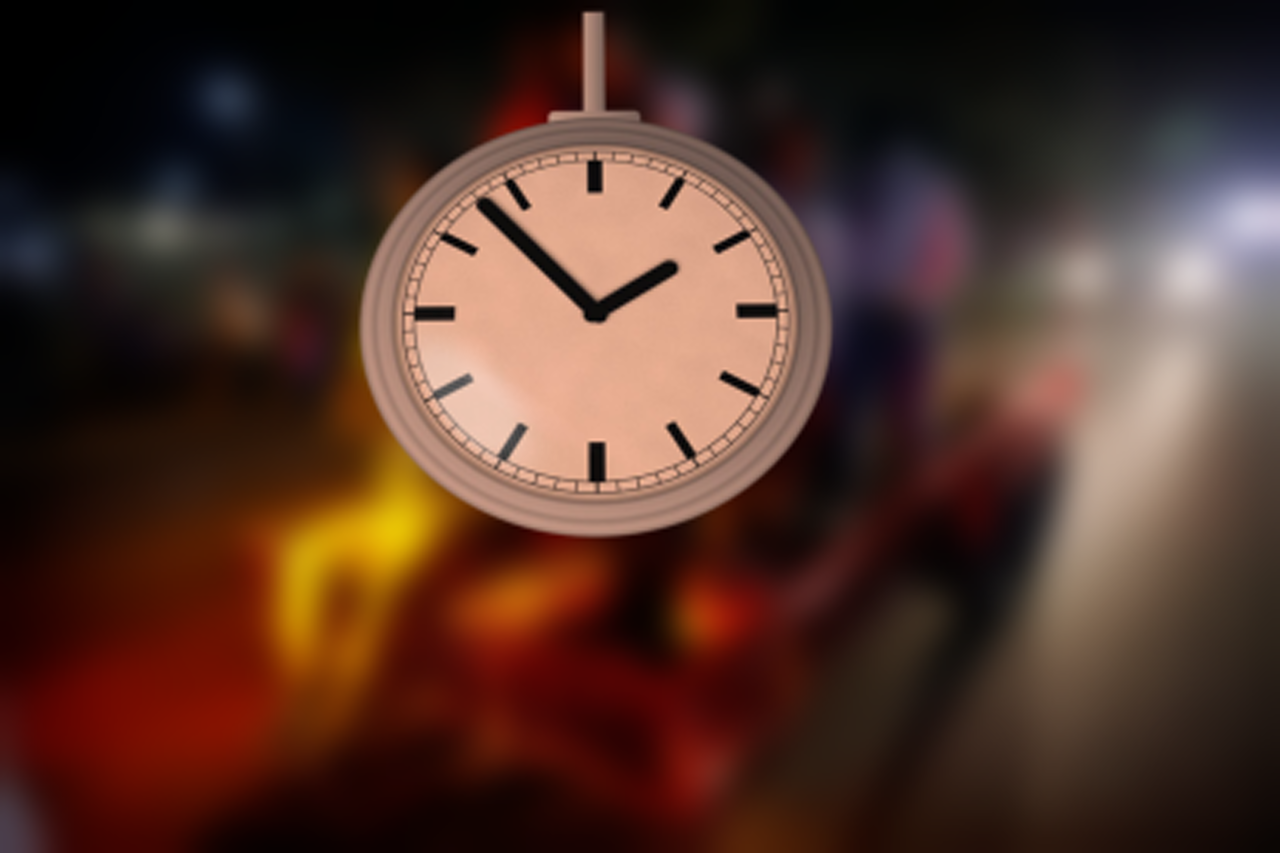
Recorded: h=1 m=53
